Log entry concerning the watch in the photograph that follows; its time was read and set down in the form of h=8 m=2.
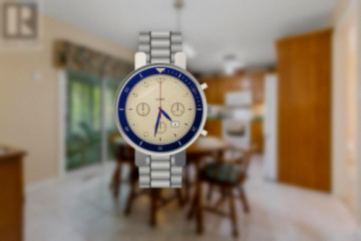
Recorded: h=4 m=32
